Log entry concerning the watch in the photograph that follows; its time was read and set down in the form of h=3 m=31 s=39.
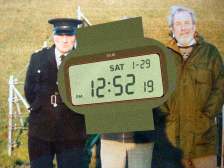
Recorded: h=12 m=52 s=19
